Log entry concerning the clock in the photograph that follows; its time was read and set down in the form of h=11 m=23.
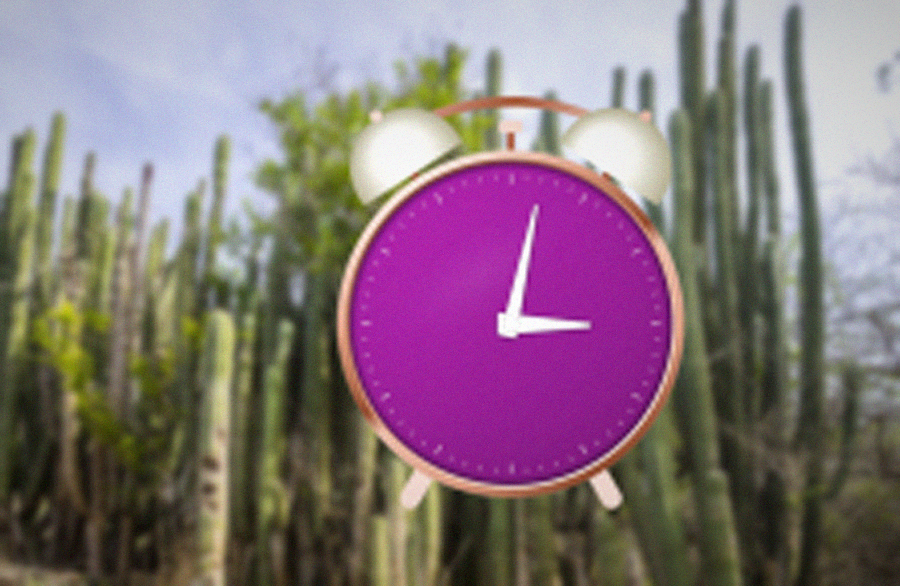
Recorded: h=3 m=2
